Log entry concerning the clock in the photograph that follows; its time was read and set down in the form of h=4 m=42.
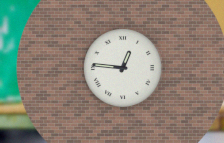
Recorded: h=12 m=46
